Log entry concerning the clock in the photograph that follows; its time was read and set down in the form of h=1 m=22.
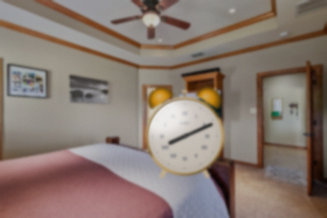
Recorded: h=8 m=11
